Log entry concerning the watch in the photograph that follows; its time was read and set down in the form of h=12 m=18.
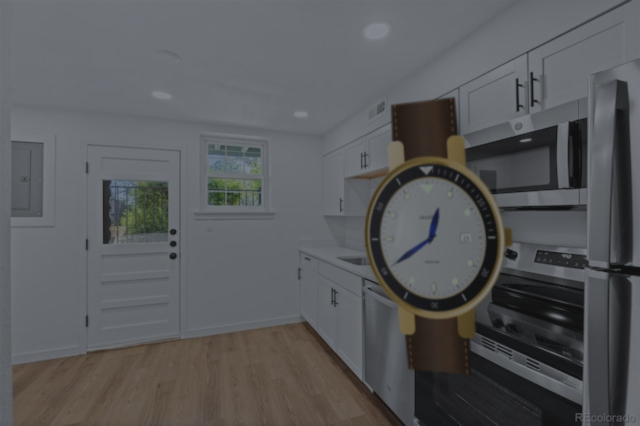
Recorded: h=12 m=40
